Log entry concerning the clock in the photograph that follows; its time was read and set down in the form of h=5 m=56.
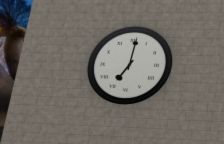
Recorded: h=7 m=1
